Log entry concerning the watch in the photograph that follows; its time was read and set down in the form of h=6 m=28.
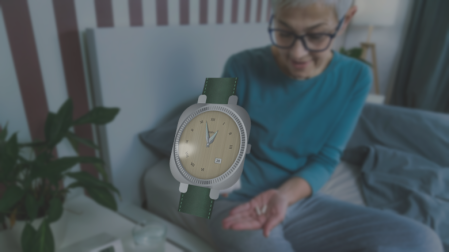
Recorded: h=12 m=57
